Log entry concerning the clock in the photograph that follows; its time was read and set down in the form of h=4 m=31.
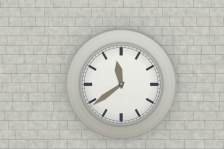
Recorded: h=11 m=39
